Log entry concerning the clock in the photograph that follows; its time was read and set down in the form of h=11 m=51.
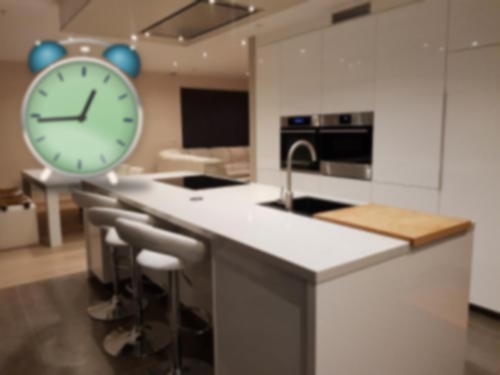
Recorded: h=12 m=44
